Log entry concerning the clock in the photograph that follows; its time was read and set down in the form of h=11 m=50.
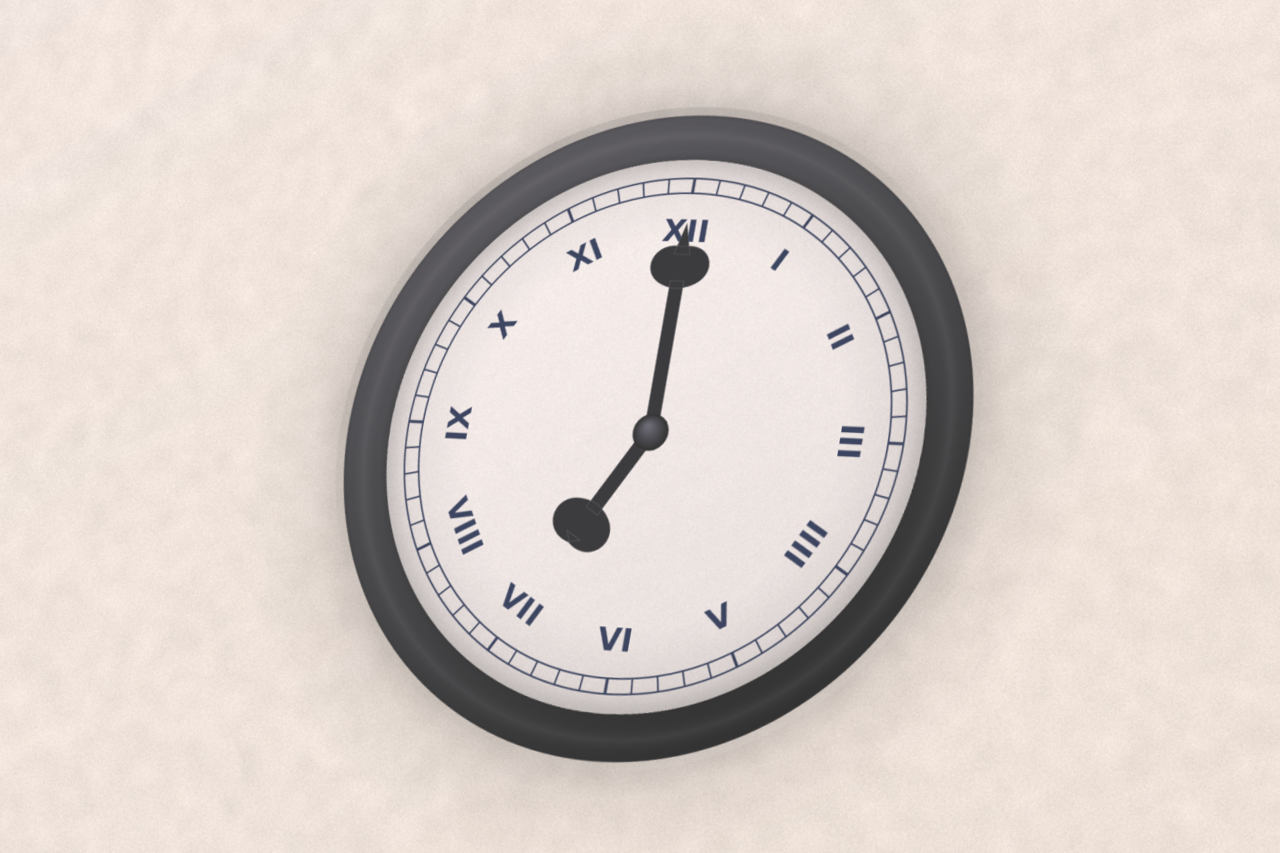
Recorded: h=7 m=0
